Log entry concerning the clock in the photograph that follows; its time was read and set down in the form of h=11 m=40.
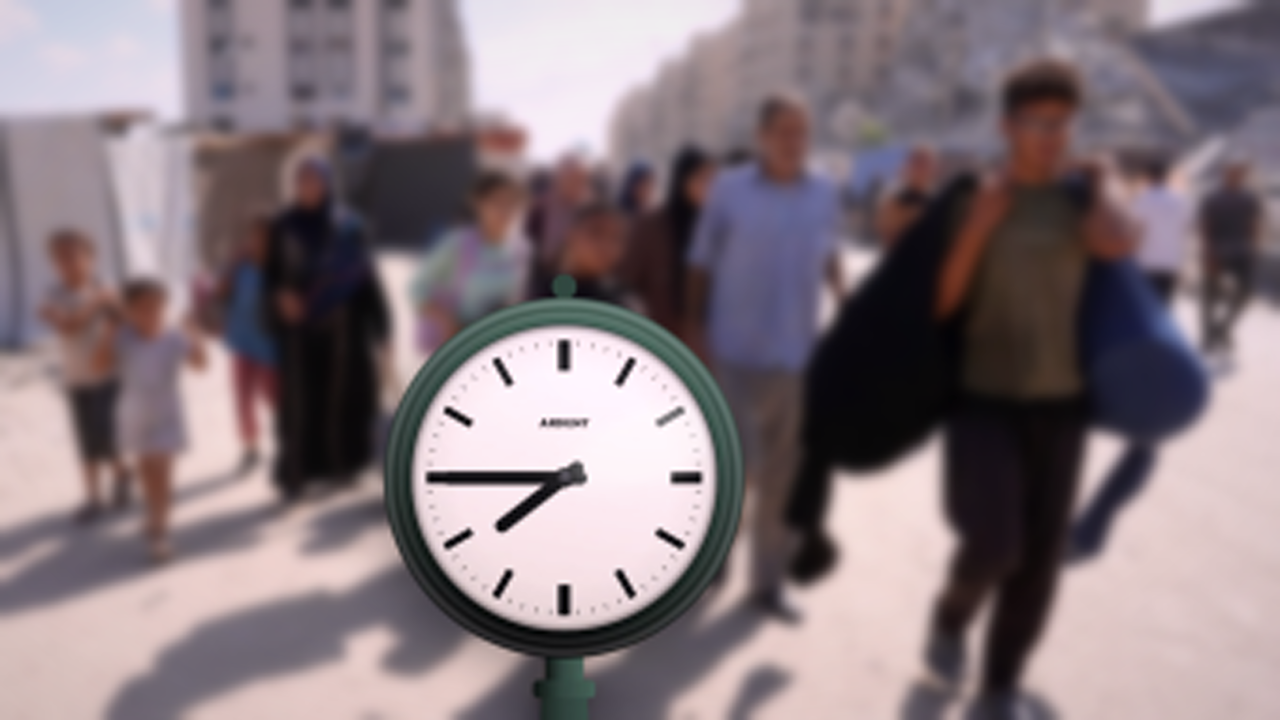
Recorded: h=7 m=45
